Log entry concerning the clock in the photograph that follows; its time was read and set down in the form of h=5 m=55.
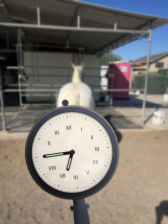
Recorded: h=6 m=45
